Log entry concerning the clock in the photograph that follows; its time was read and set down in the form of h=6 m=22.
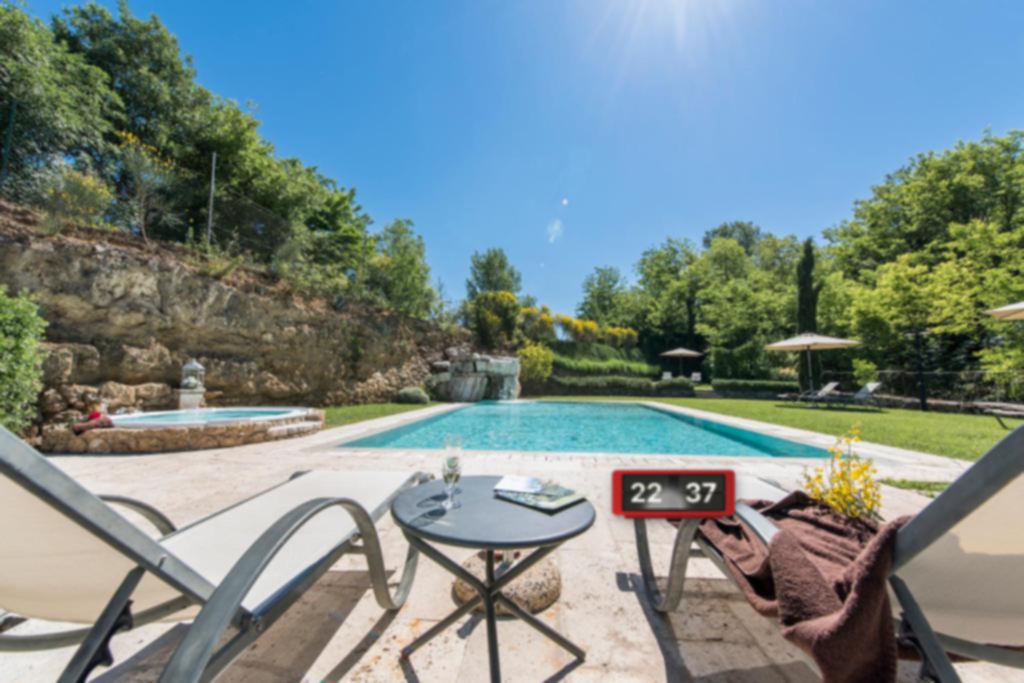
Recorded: h=22 m=37
